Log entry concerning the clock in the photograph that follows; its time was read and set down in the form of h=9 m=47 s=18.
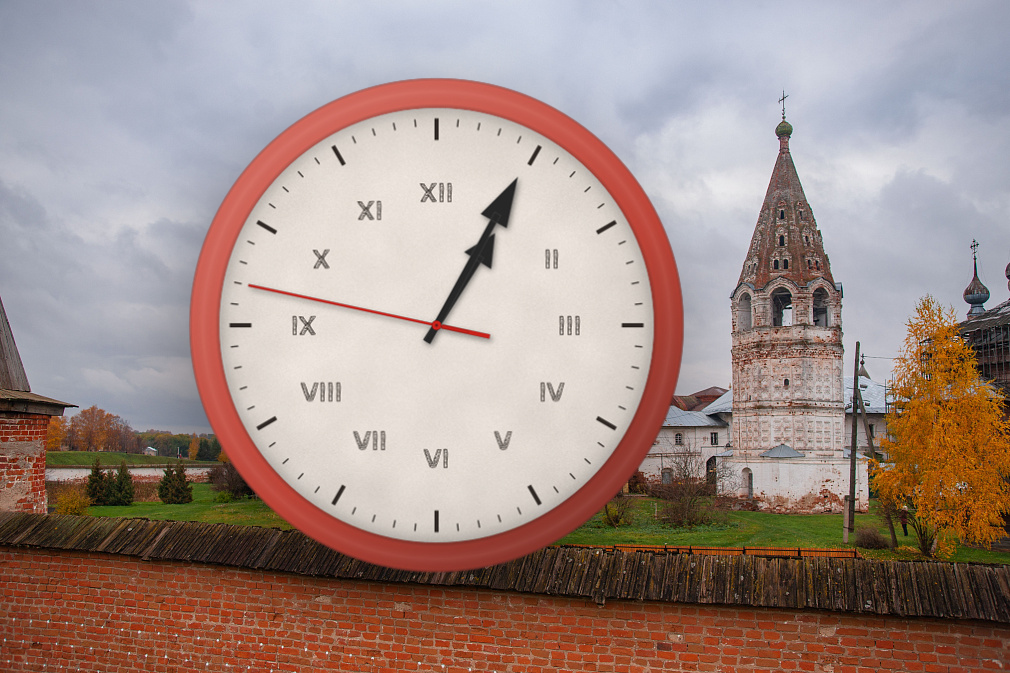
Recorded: h=1 m=4 s=47
